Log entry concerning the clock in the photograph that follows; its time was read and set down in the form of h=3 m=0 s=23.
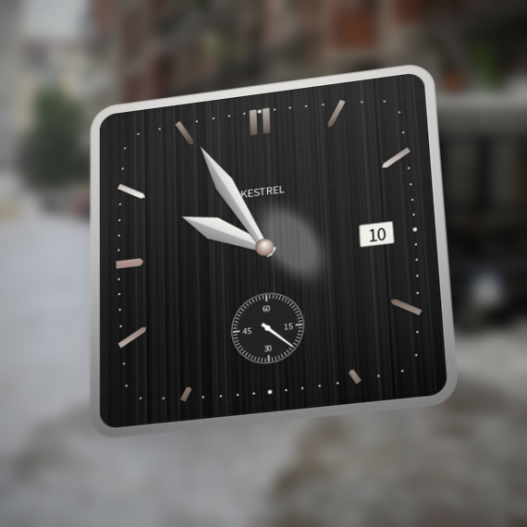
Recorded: h=9 m=55 s=22
